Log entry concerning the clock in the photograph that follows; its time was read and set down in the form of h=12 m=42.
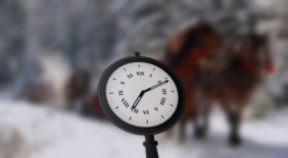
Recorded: h=7 m=11
